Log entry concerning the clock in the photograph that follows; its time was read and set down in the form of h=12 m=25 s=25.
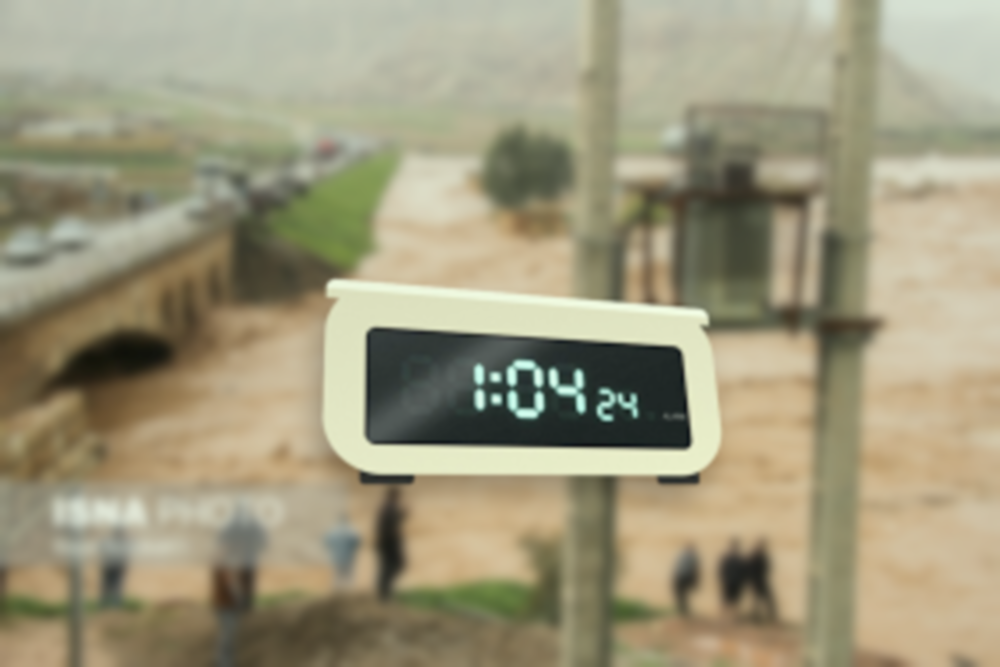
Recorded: h=1 m=4 s=24
